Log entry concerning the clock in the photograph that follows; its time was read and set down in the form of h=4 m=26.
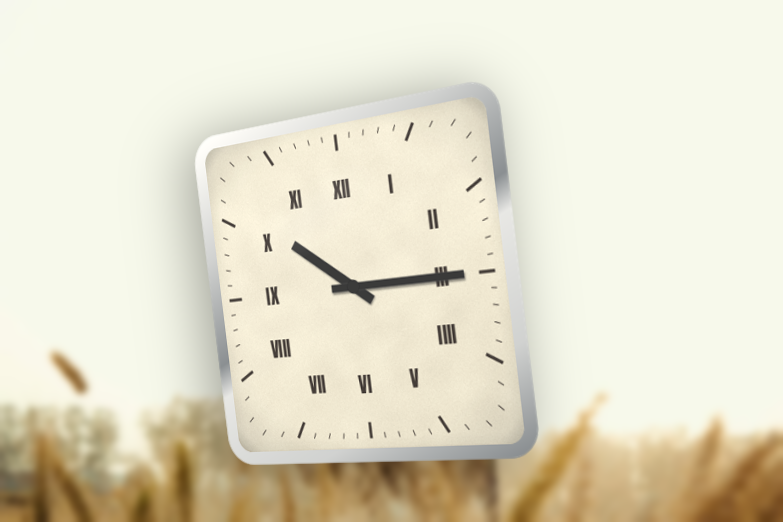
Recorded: h=10 m=15
